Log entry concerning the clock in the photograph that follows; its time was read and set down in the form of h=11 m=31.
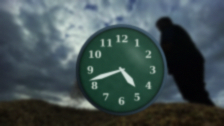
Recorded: h=4 m=42
